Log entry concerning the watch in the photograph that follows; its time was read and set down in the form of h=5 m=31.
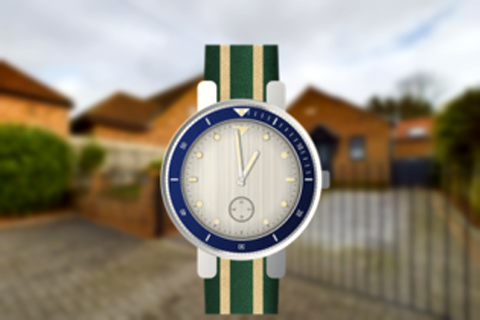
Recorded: h=12 m=59
